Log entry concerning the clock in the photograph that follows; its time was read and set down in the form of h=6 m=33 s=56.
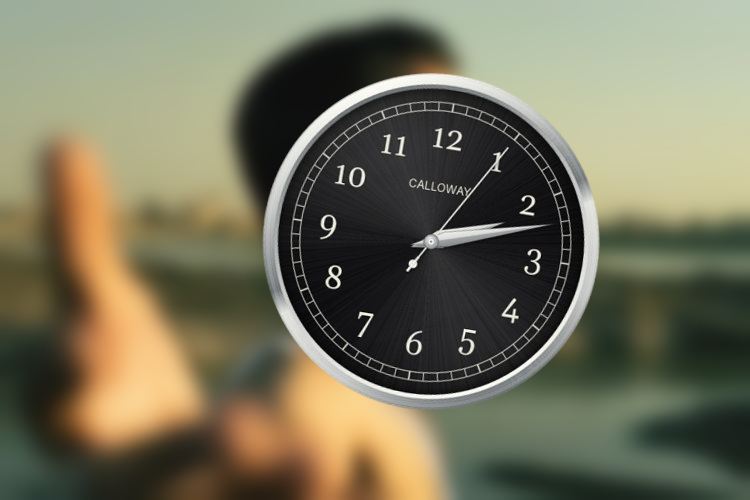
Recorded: h=2 m=12 s=5
